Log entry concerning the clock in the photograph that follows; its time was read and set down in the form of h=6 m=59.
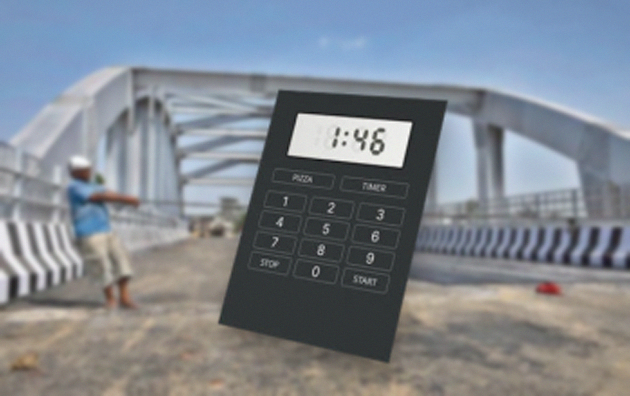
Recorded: h=1 m=46
